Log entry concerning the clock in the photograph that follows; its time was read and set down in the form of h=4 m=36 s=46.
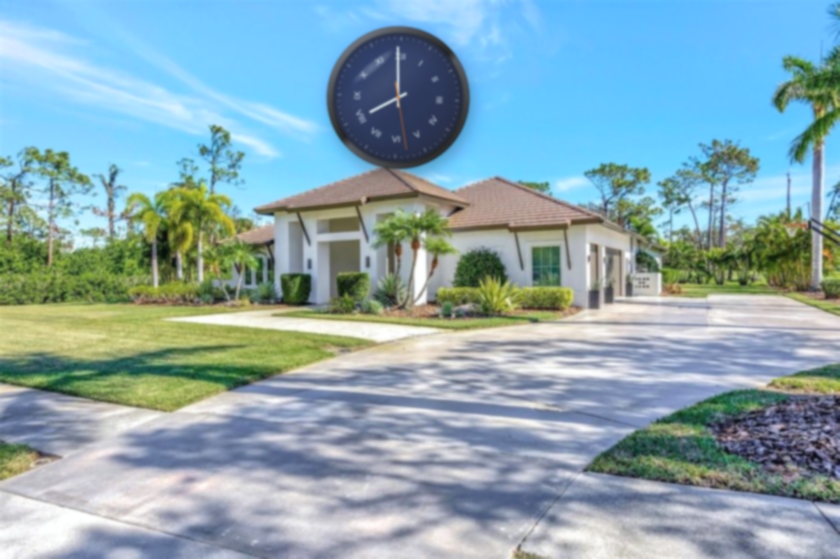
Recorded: h=7 m=59 s=28
